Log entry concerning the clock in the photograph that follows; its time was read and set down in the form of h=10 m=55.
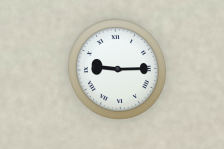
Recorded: h=9 m=15
